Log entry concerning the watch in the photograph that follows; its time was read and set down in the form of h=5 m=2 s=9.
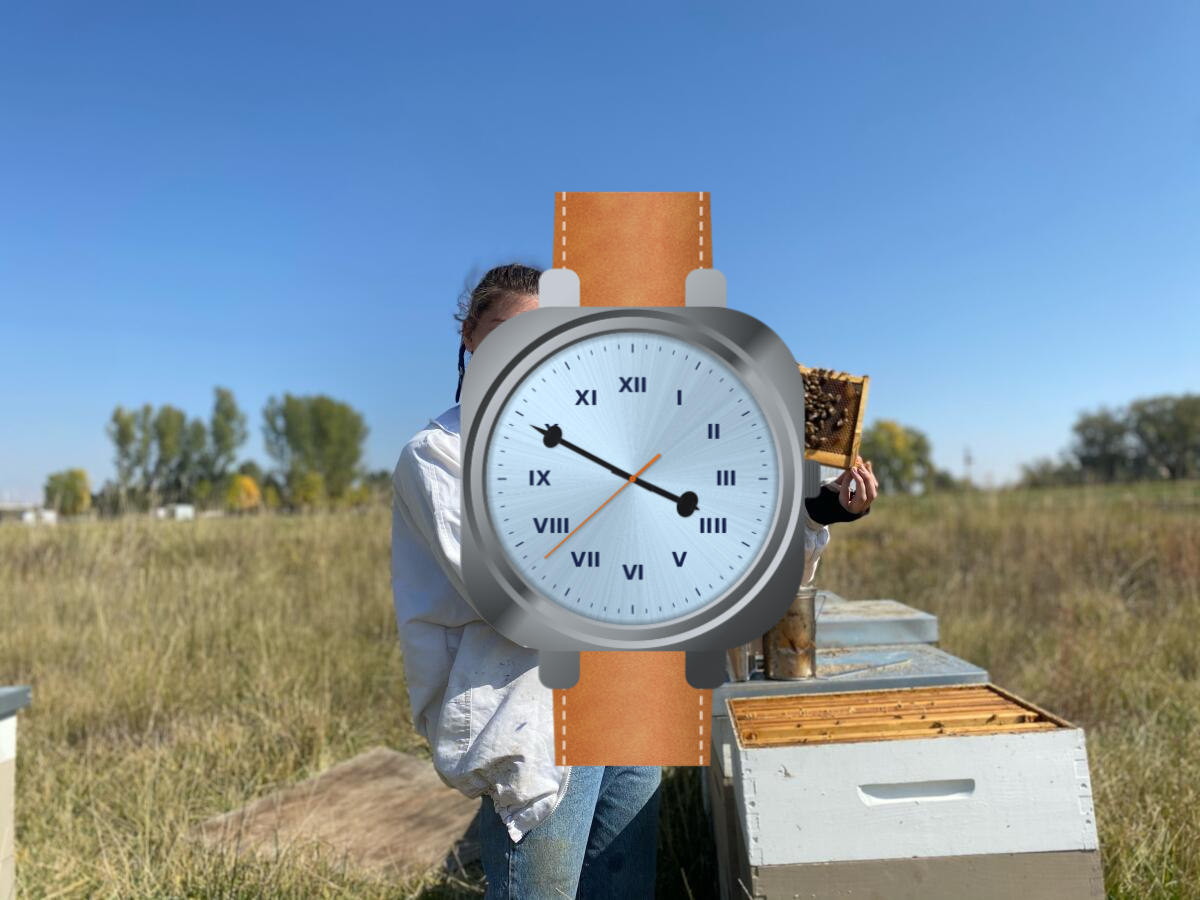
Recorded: h=3 m=49 s=38
